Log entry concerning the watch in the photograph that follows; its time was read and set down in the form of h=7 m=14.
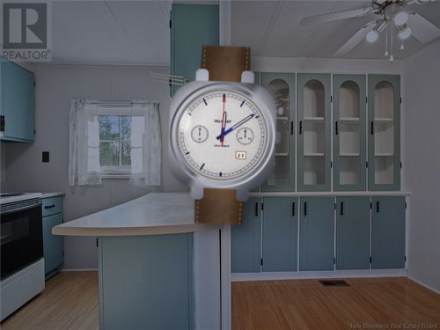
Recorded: h=12 m=9
